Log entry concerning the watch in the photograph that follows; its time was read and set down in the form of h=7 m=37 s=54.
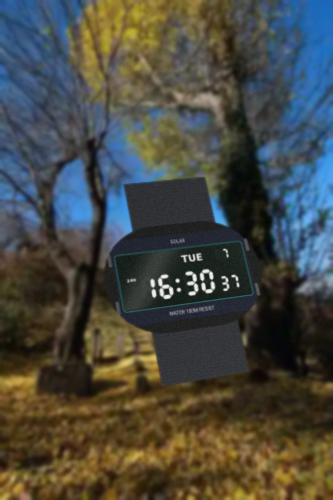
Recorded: h=16 m=30 s=37
